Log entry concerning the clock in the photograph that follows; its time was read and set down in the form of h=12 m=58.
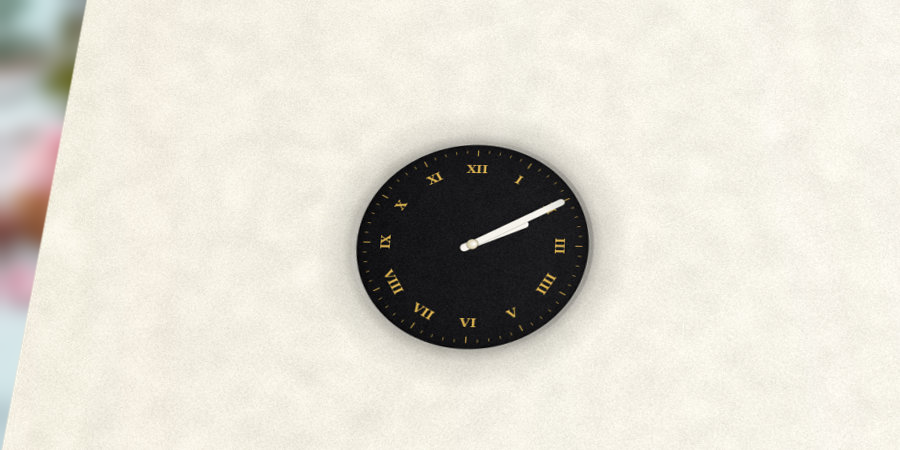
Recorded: h=2 m=10
